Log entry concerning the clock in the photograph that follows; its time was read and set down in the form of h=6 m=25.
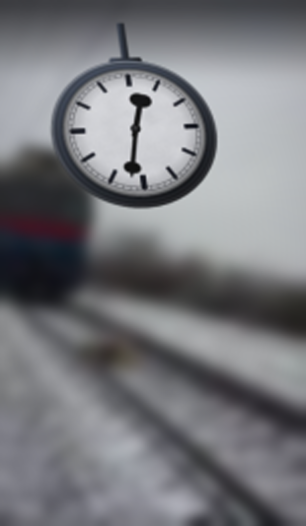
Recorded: h=12 m=32
